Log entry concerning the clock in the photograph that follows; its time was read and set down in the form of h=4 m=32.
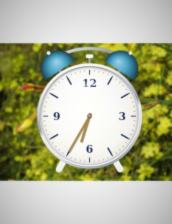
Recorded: h=6 m=35
